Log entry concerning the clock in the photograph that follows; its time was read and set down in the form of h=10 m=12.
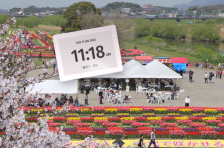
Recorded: h=11 m=18
